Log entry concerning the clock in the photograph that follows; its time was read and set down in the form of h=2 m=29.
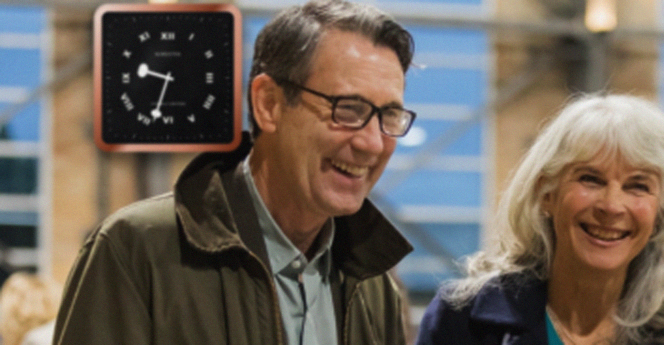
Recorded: h=9 m=33
